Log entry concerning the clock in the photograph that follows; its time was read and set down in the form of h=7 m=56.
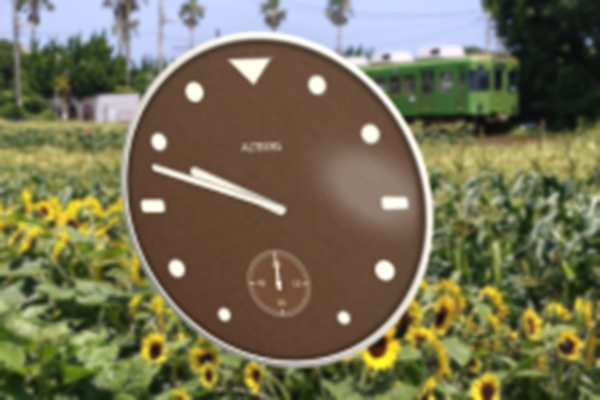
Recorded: h=9 m=48
